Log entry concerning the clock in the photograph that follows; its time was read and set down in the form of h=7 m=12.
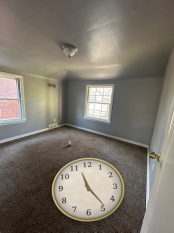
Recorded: h=11 m=24
